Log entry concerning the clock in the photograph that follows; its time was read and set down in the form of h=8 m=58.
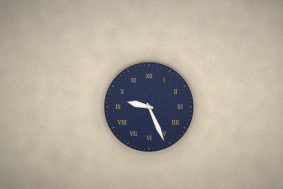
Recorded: h=9 m=26
